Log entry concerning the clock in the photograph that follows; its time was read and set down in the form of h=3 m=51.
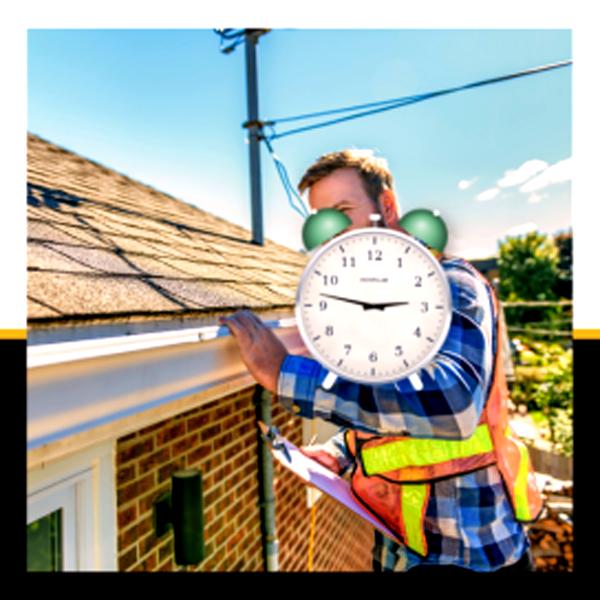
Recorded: h=2 m=47
